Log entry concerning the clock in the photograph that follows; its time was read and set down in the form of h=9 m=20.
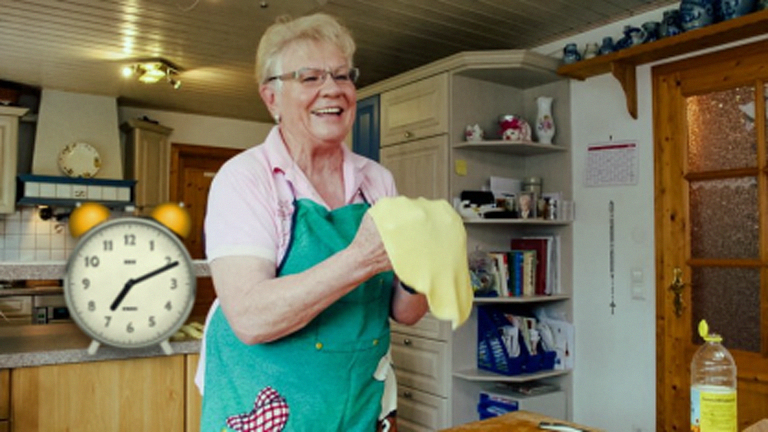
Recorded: h=7 m=11
